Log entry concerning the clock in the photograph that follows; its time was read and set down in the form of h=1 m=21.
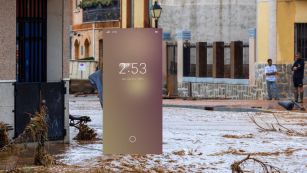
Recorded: h=2 m=53
